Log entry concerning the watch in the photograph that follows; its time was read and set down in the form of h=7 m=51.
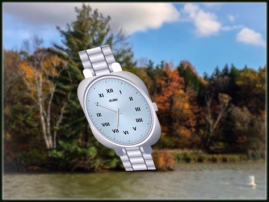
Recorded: h=6 m=50
